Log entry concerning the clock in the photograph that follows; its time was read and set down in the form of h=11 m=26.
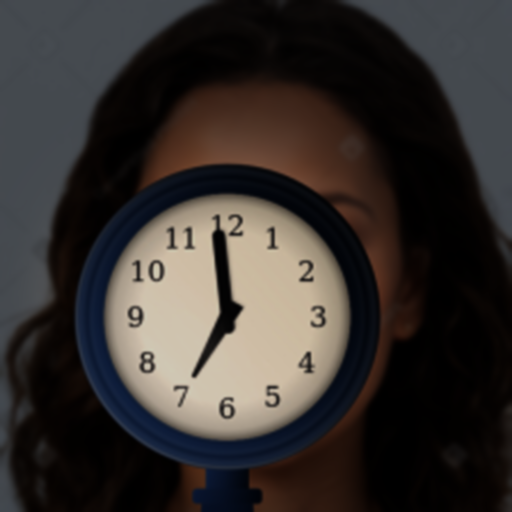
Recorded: h=6 m=59
